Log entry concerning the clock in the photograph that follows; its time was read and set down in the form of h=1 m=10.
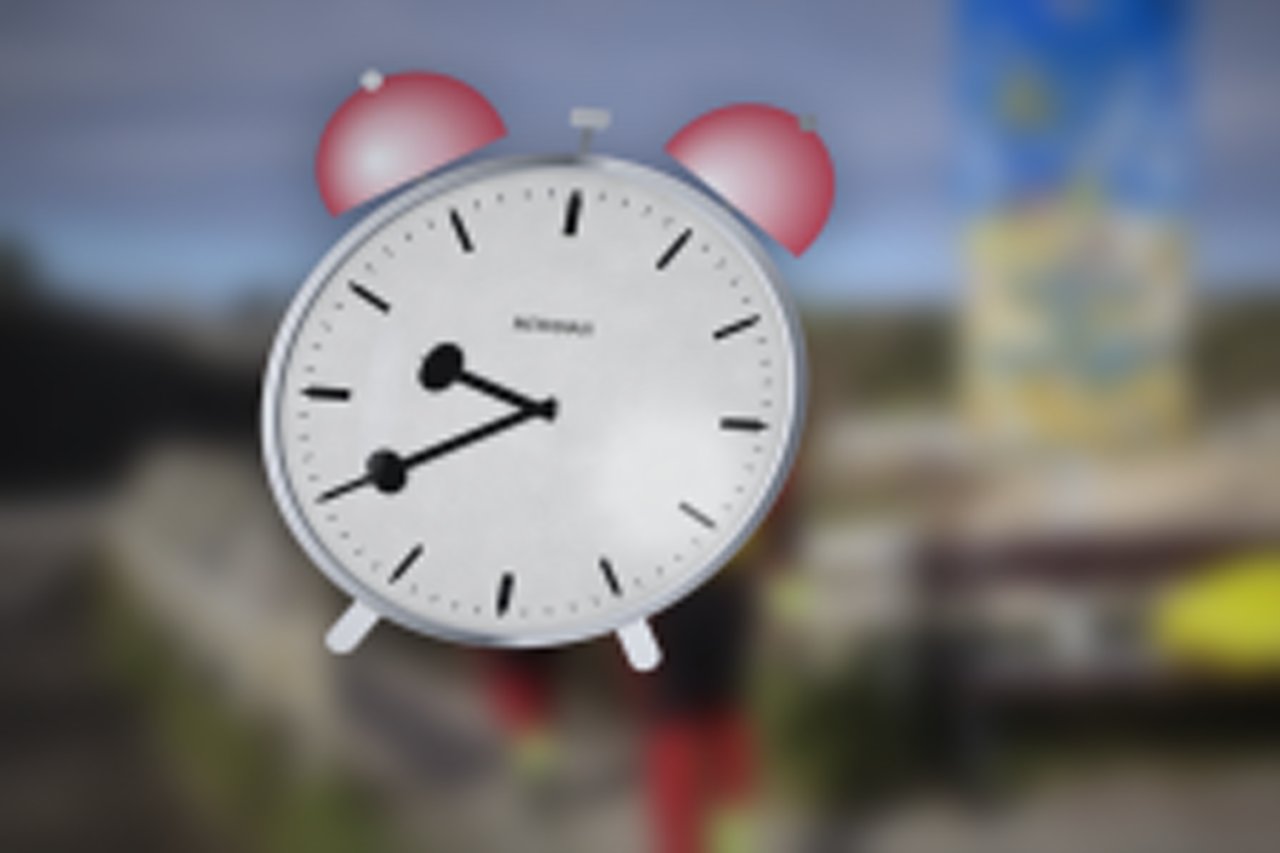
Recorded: h=9 m=40
